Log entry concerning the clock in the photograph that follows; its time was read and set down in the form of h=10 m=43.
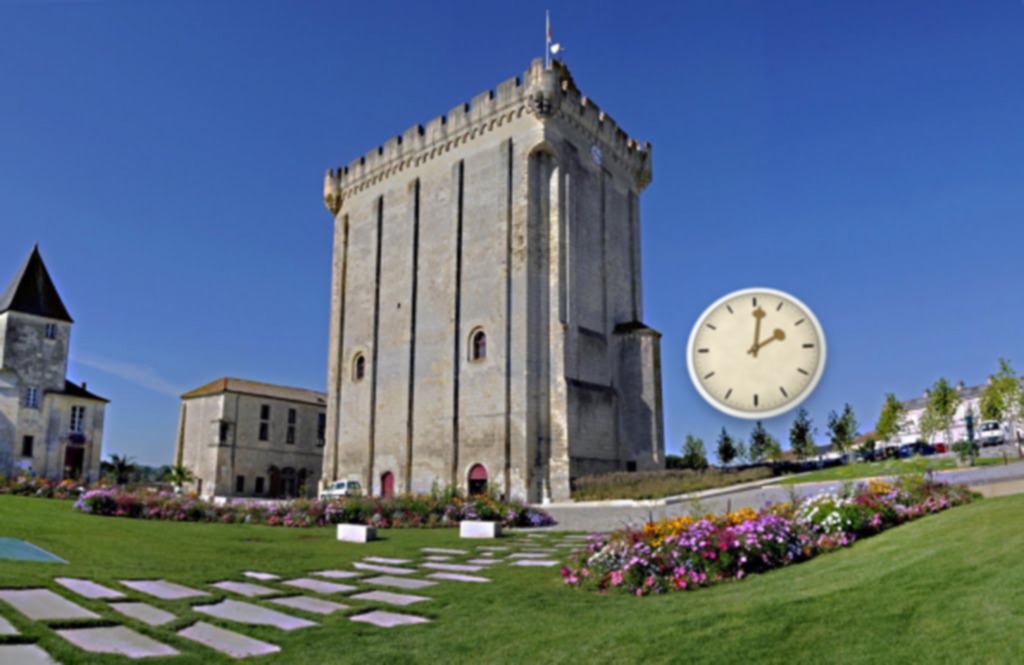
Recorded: h=2 m=1
